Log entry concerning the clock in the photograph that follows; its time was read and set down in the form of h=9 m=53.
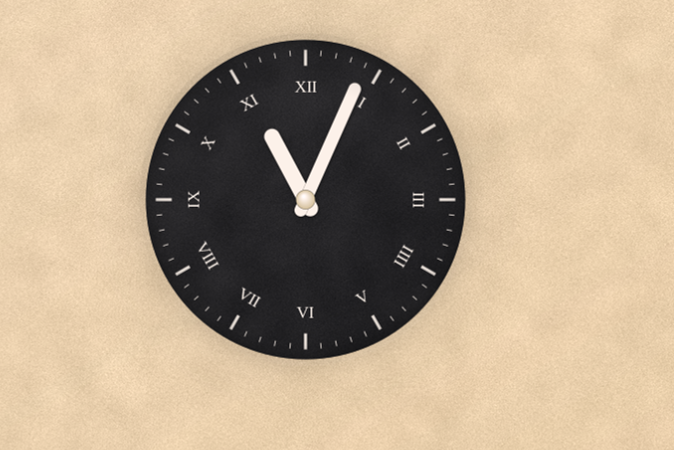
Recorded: h=11 m=4
